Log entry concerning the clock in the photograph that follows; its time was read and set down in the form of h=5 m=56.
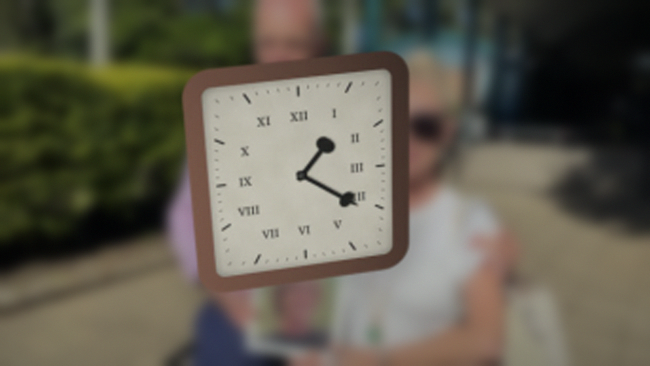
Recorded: h=1 m=21
